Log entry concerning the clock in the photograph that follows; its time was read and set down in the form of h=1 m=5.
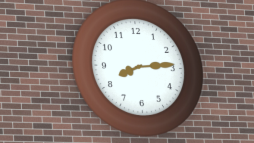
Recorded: h=8 m=14
